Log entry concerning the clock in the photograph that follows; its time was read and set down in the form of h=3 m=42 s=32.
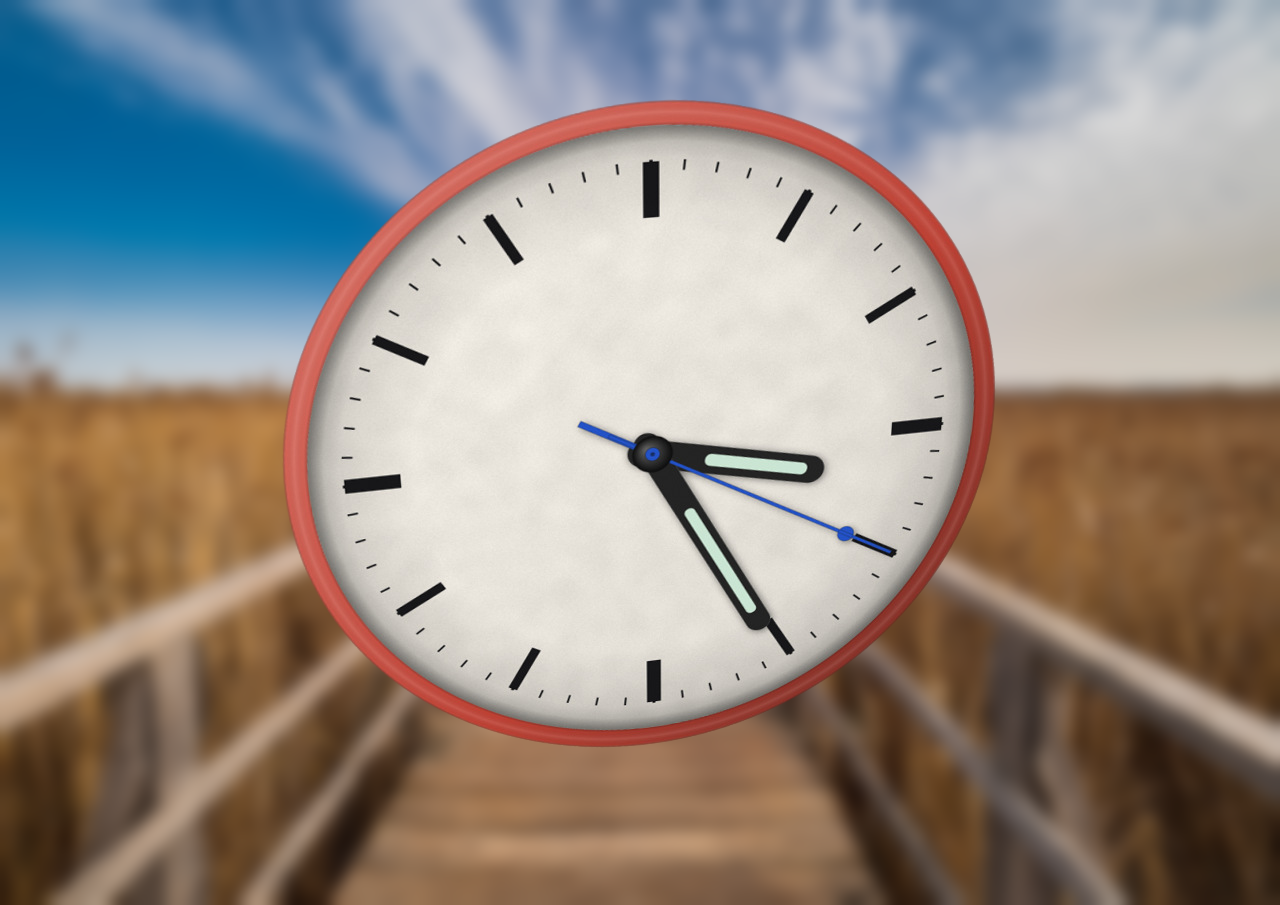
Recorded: h=3 m=25 s=20
